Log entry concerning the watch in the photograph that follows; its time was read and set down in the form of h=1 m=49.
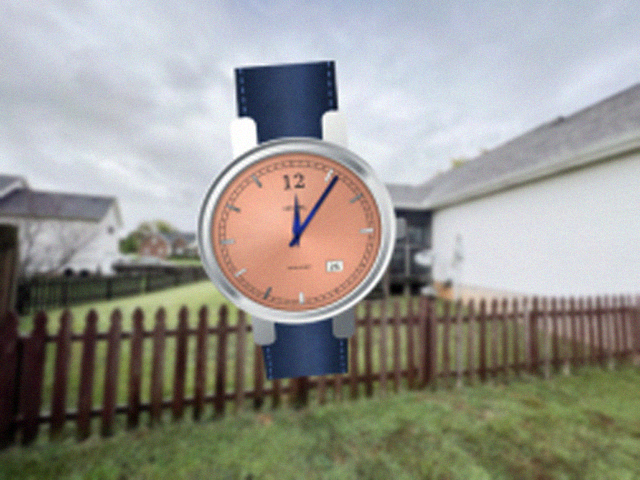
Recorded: h=12 m=6
